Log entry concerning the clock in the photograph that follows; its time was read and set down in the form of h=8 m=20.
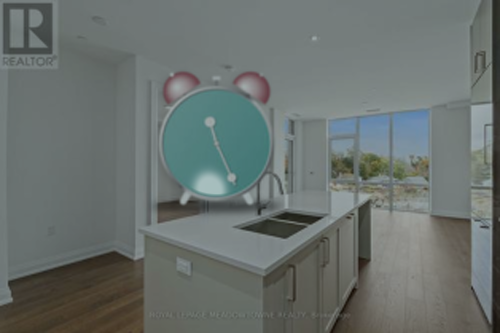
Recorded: h=11 m=26
